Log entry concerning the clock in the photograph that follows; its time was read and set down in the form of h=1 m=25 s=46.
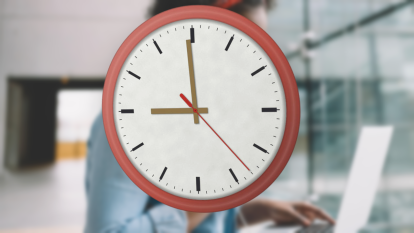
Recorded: h=8 m=59 s=23
